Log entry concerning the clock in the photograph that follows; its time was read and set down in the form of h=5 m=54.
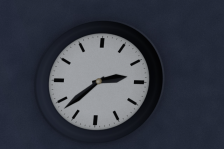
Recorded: h=2 m=38
